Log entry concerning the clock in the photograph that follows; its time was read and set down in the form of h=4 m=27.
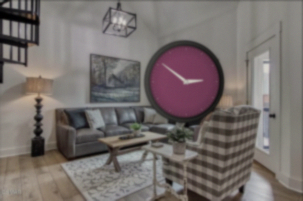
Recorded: h=2 m=51
